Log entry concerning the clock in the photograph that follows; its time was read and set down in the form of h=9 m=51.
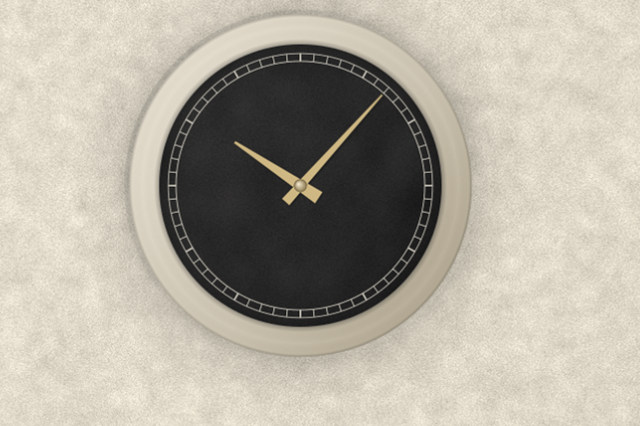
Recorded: h=10 m=7
